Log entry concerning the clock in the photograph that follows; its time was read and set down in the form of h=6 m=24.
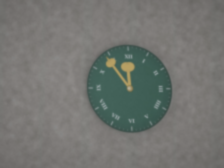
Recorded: h=11 m=54
